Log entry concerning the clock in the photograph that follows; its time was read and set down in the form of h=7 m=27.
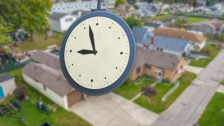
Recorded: h=8 m=57
